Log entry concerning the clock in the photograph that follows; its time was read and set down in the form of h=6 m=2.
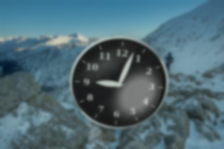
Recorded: h=9 m=3
